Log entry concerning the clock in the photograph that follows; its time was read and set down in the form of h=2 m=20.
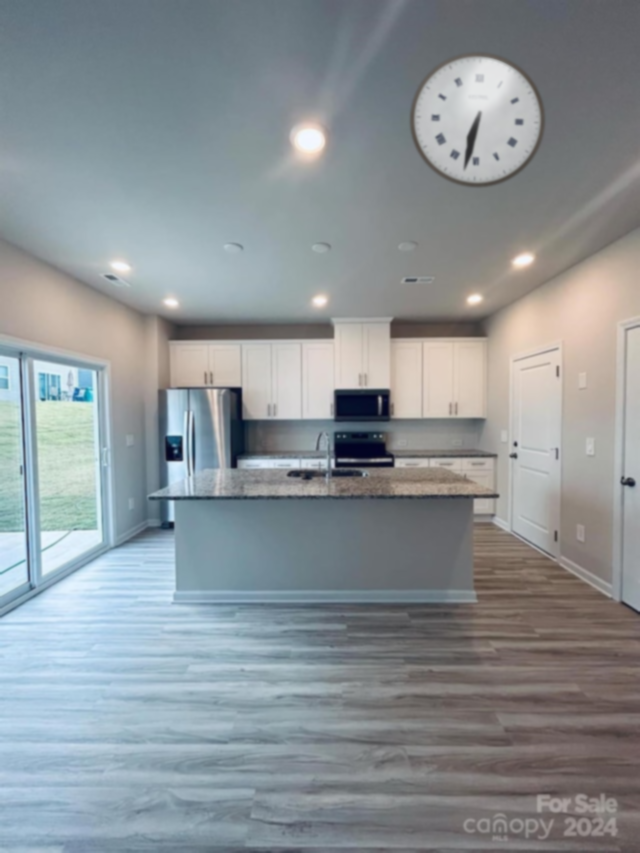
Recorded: h=6 m=32
